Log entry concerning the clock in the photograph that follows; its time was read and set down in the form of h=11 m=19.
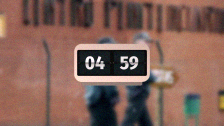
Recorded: h=4 m=59
